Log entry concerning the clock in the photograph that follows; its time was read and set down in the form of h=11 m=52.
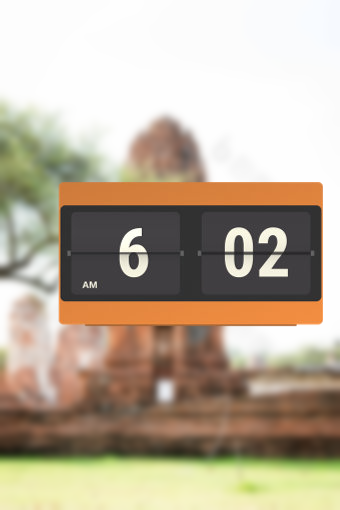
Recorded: h=6 m=2
